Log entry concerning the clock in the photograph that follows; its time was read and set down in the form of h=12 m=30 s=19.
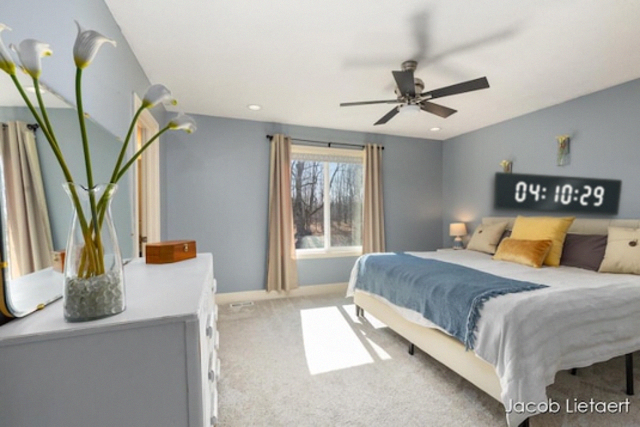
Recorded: h=4 m=10 s=29
